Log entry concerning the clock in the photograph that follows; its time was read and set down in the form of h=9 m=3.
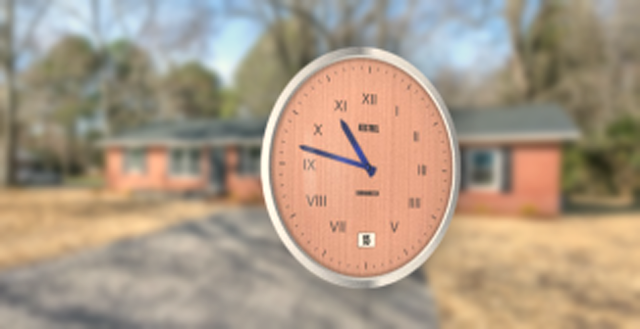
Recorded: h=10 m=47
